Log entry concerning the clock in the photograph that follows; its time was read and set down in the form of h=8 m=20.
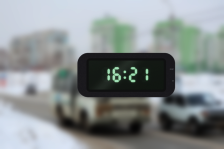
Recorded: h=16 m=21
